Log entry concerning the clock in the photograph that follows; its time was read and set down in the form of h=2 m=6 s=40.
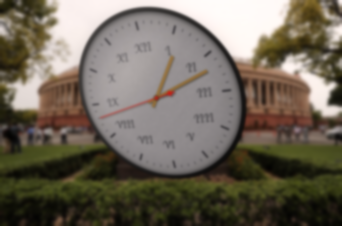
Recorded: h=1 m=11 s=43
